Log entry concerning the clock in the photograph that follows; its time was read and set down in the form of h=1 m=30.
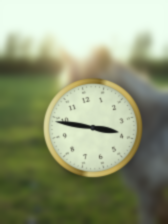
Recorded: h=3 m=49
